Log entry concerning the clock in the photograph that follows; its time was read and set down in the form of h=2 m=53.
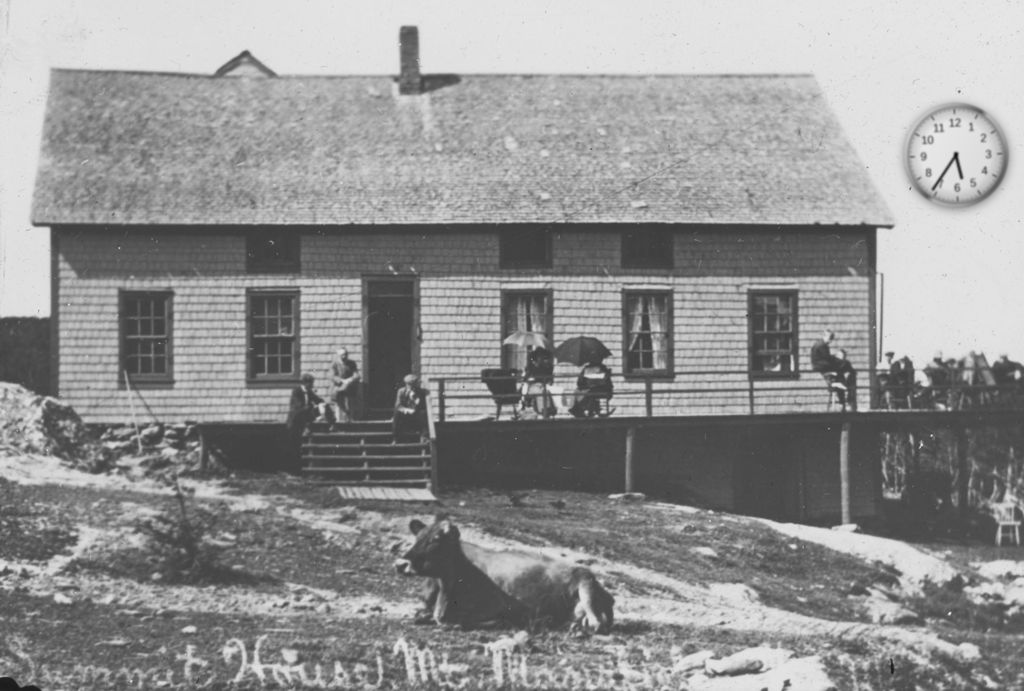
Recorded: h=5 m=36
